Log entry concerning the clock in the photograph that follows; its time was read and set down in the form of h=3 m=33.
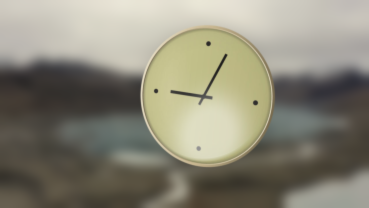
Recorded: h=9 m=4
